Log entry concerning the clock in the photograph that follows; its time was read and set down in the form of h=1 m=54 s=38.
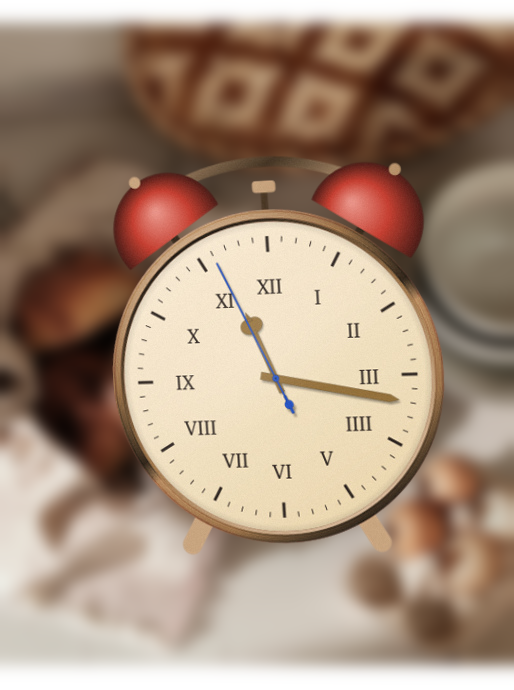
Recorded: h=11 m=16 s=56
